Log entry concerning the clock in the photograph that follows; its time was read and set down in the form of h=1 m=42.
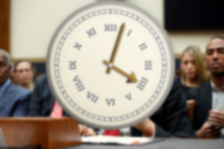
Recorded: h=4 m=3
